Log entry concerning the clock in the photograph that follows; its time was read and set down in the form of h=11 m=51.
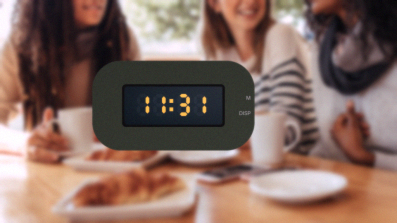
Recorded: h=11 m=31
